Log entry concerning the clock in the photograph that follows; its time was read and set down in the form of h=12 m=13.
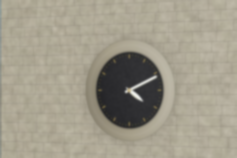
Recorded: h=4 m=11
